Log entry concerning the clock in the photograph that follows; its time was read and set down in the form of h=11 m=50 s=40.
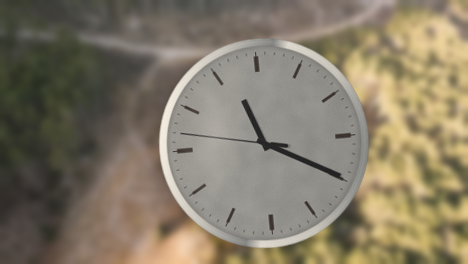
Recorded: h=11 m=19 s=47
